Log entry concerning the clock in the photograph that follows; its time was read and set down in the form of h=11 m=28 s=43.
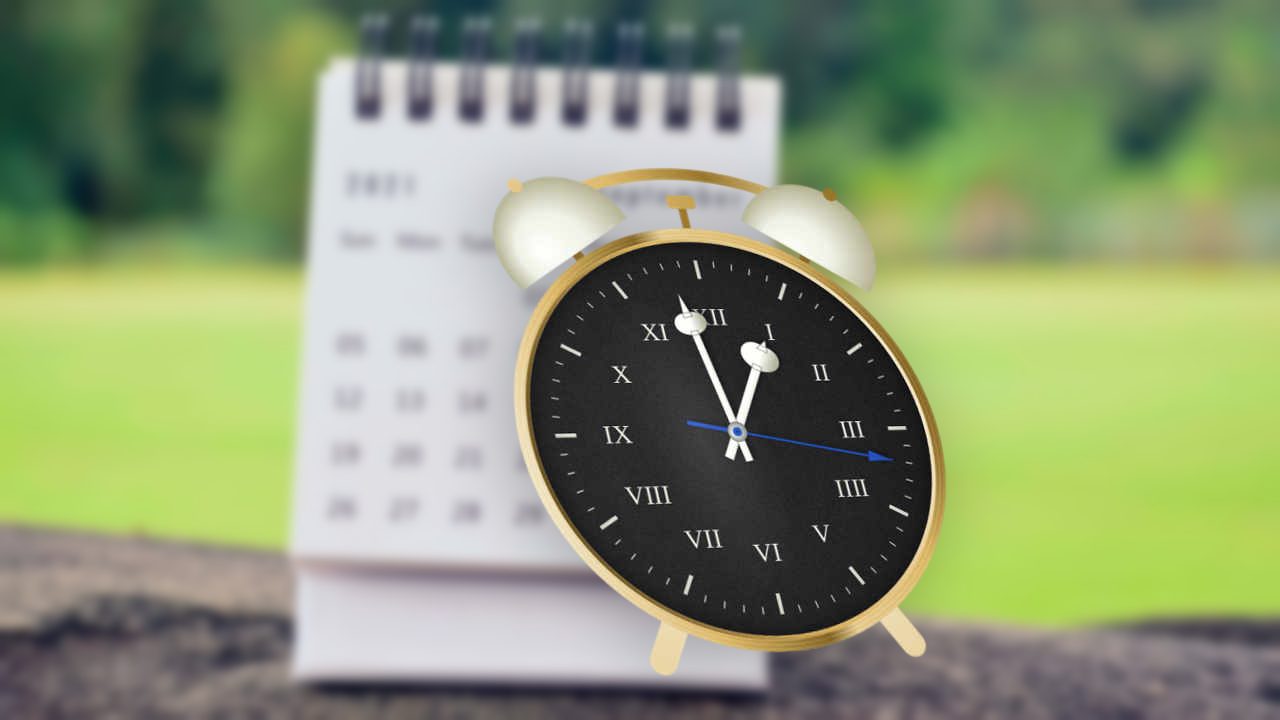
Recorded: h=12 m=58 s=17
